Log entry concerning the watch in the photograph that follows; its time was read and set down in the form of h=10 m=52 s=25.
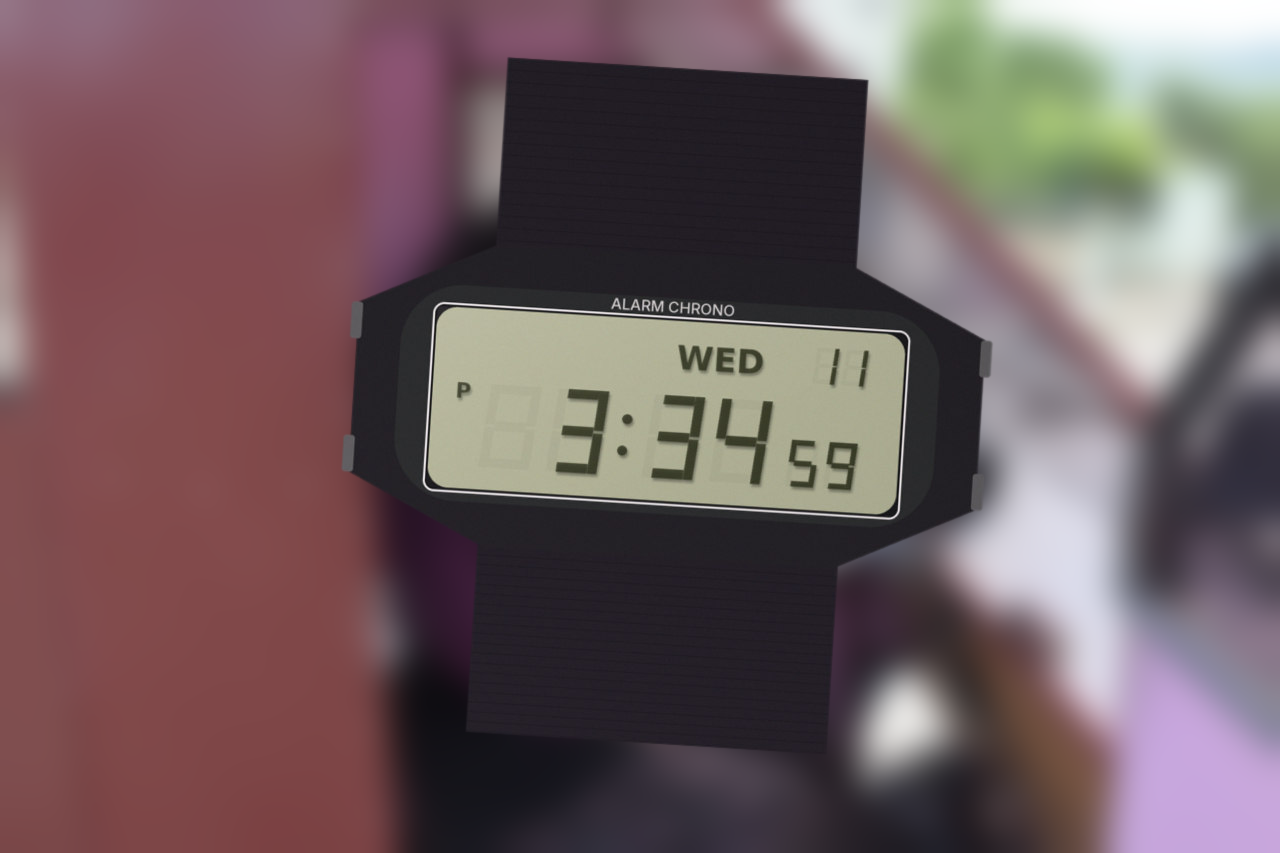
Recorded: h=3 m=34 s=59
